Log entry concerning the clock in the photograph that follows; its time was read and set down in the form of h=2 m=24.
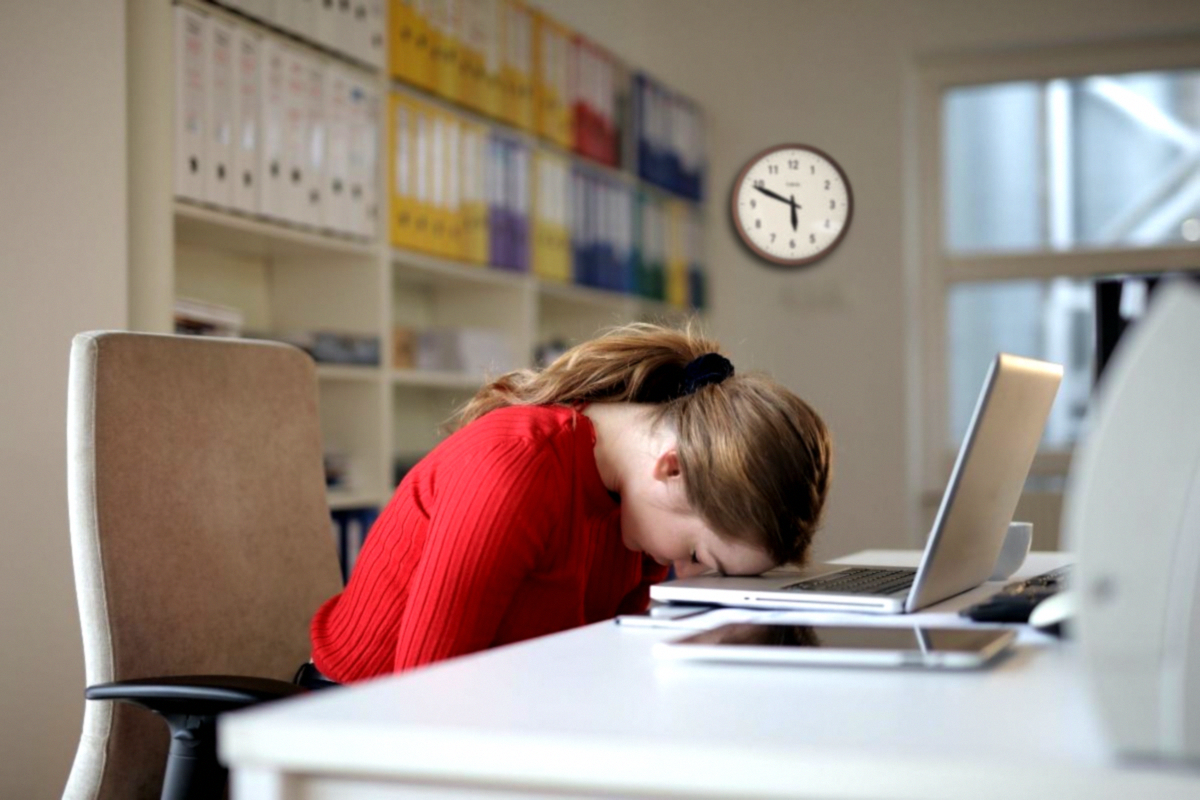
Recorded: h=5 m=49
